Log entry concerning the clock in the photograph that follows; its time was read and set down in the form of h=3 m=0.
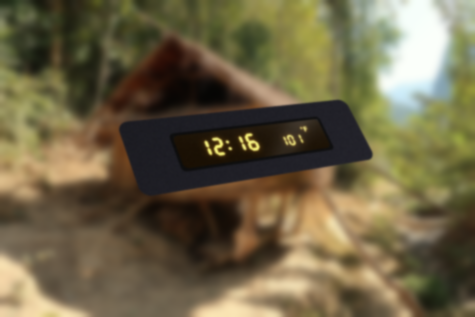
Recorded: h=12 m=16
